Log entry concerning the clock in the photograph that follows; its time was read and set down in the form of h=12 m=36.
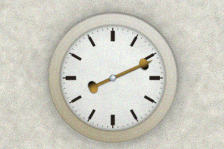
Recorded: h=8 m=11
